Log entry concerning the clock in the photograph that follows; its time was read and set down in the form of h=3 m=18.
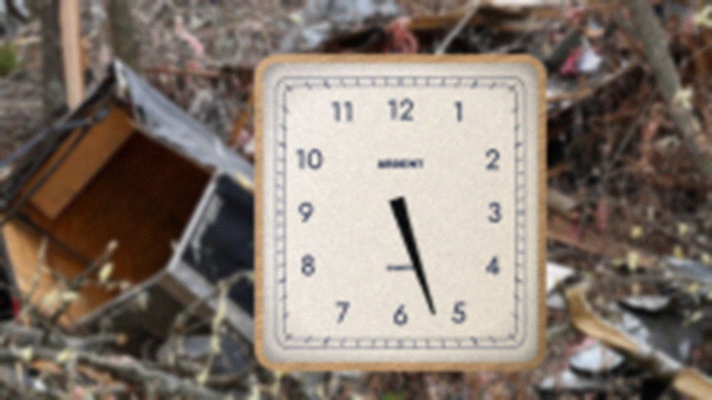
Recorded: h=5 m=27
